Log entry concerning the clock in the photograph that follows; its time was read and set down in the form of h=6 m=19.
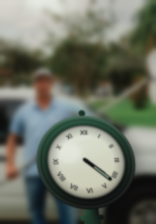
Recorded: h=4 m=22
